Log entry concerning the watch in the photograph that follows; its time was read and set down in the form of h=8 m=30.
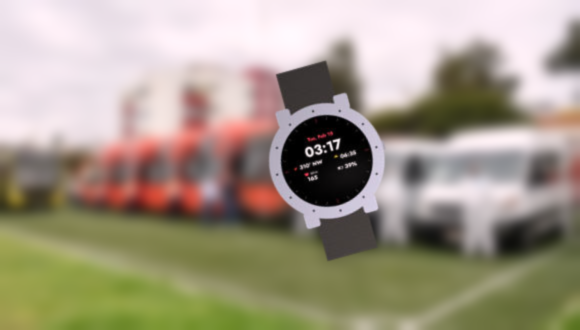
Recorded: h=3 m=17
